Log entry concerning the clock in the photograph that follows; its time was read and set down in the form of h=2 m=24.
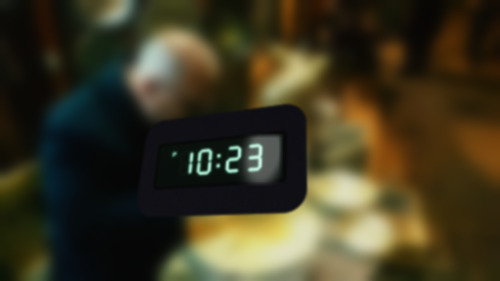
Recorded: h=10 m=23
